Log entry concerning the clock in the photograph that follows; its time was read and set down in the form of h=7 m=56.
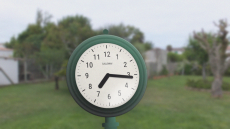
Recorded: h=7 m=16
